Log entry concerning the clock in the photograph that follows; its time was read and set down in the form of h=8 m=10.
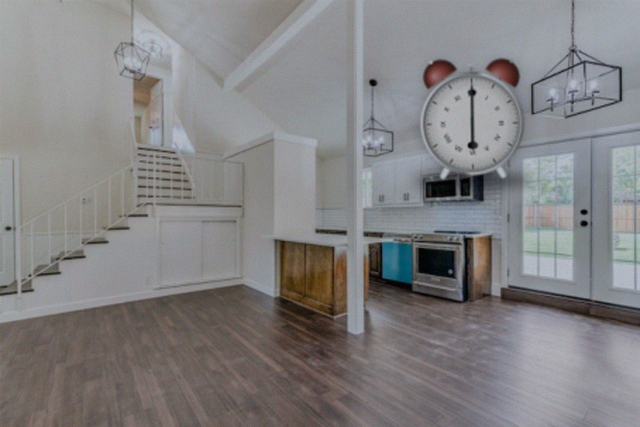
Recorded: h=6 m=0
